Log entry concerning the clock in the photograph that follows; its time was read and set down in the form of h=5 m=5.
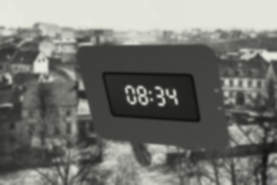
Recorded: h=8 m=34
